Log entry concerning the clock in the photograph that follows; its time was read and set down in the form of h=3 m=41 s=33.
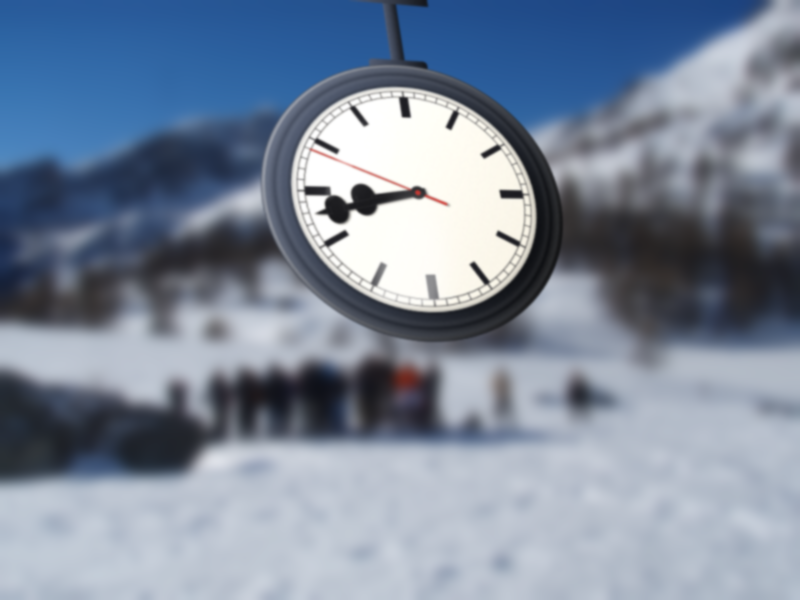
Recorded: h=8 m=42 s=49
